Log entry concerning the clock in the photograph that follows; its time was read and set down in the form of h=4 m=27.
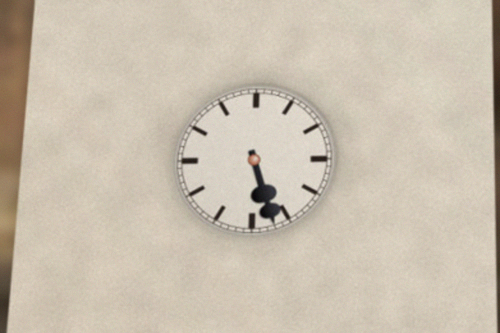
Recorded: h=5 m=27
